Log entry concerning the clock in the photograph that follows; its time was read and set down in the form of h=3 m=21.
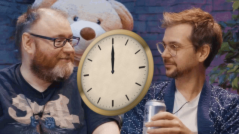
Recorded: h=12 m=0
